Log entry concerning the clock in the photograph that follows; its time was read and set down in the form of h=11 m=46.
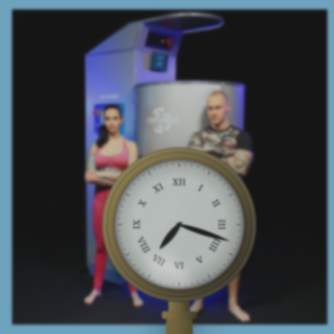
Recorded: h=7 m=18
